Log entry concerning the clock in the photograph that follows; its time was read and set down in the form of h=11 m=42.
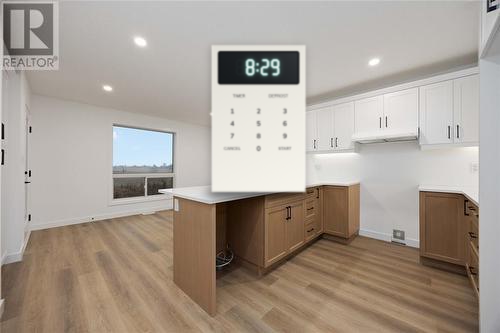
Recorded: h=8 m=29
